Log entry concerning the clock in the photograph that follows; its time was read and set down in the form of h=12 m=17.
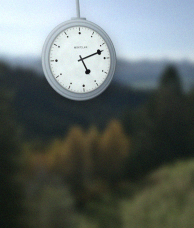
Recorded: h=5 m=12
